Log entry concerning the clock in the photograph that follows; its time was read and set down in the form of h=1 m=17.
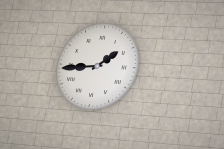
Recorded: h=1 m=44
